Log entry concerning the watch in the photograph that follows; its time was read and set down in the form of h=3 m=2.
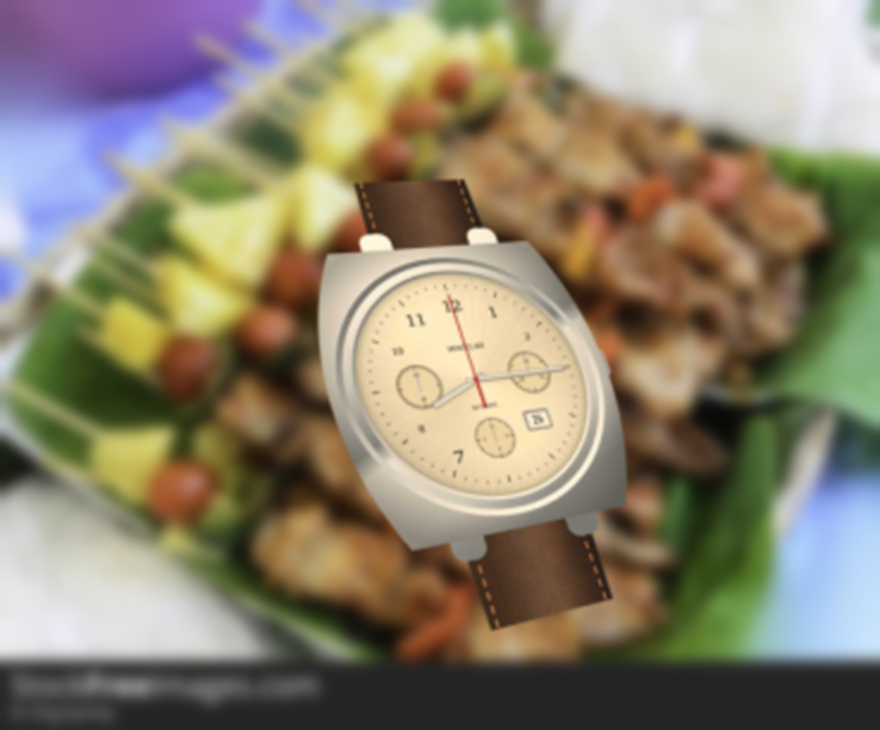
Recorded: h=8 m=15
